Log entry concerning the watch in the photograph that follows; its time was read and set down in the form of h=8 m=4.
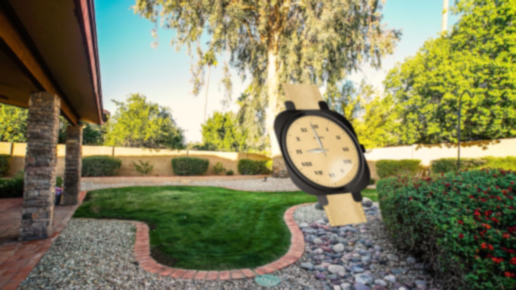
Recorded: h=8 m=59
